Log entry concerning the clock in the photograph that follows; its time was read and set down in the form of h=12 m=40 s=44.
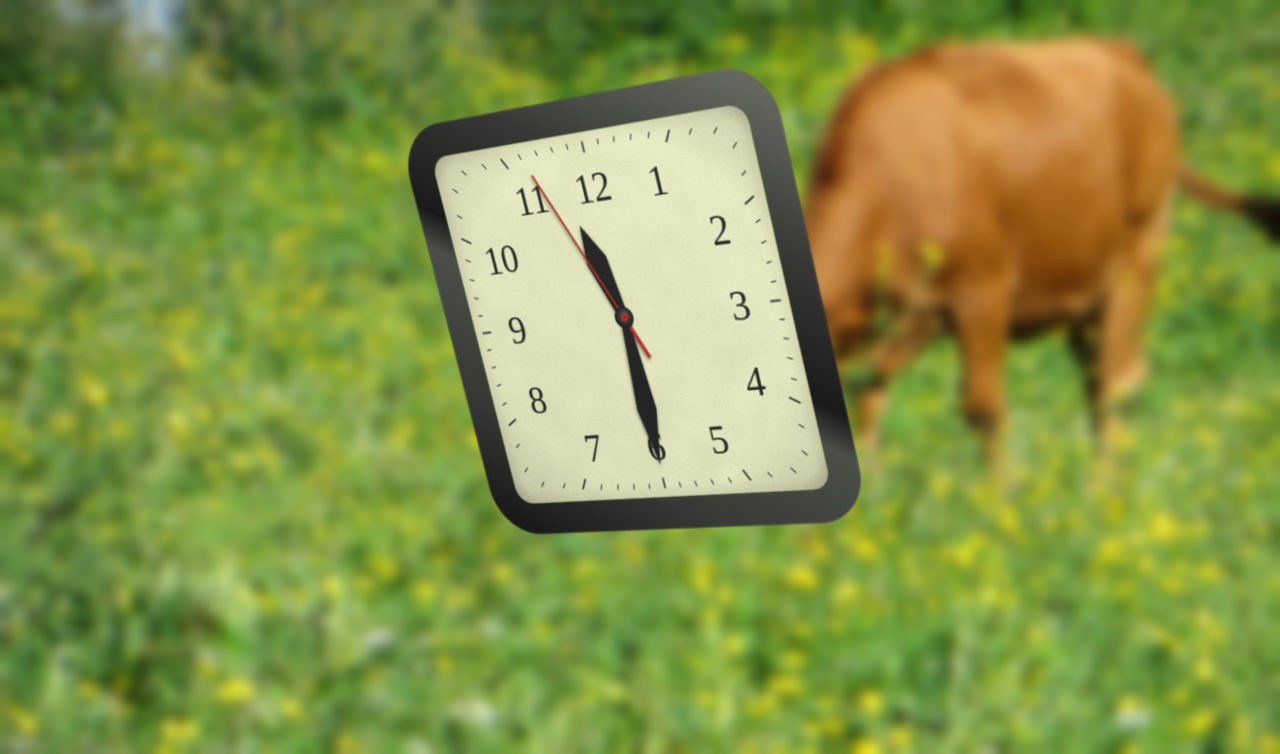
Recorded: h=11 m=29 s=56
